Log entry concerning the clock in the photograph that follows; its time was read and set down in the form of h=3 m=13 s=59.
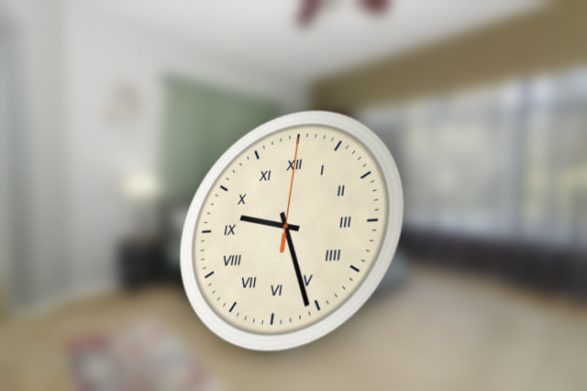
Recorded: h=9 m=26 s=0
